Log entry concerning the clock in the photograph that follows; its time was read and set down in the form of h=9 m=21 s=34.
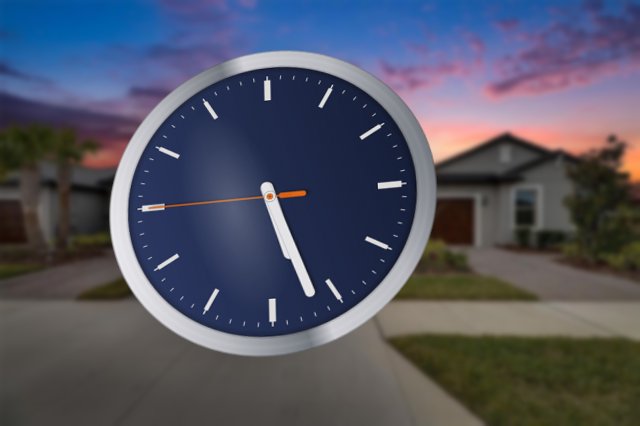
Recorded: h=5 m=26 s=45
